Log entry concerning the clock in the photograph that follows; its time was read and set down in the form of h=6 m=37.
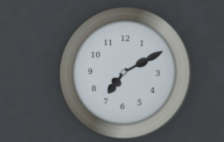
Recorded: h=7 m=10
